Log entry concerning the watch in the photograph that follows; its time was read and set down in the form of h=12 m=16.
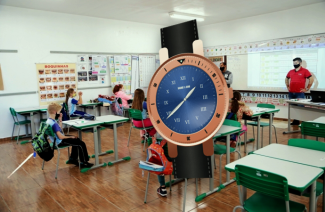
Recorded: h=1 m=39
